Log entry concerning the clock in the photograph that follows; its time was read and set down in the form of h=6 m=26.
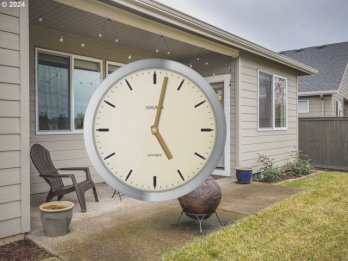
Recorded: h=5 m=2
